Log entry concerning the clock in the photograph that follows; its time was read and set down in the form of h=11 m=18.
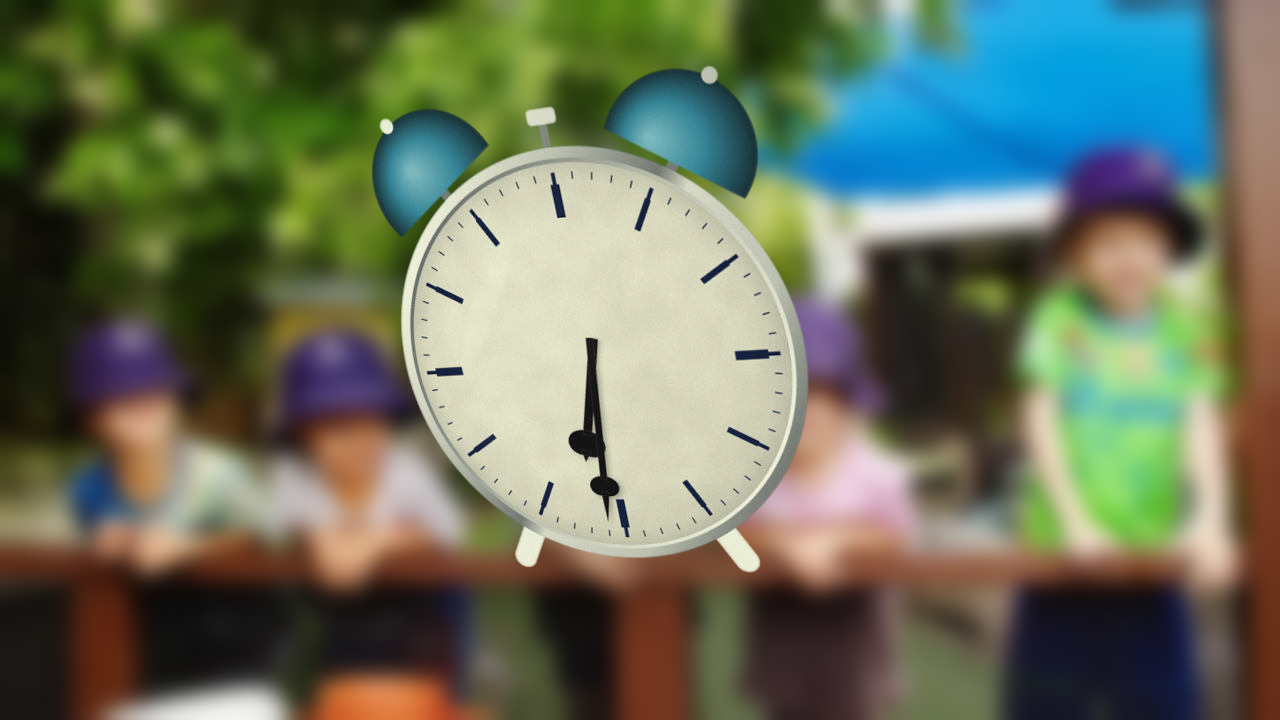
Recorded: h=6 m=31
